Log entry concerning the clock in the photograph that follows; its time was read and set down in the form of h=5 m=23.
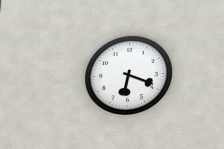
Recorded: h=6 m=19
